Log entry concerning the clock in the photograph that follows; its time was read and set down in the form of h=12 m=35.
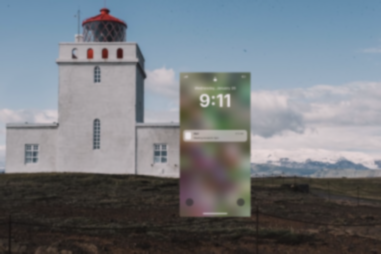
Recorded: h=9 m=11
